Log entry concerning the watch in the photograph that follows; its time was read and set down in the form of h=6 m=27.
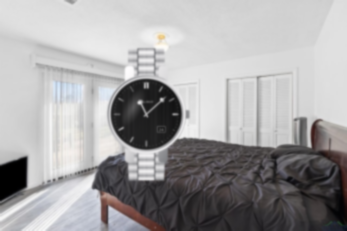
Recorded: h=11 m=8
